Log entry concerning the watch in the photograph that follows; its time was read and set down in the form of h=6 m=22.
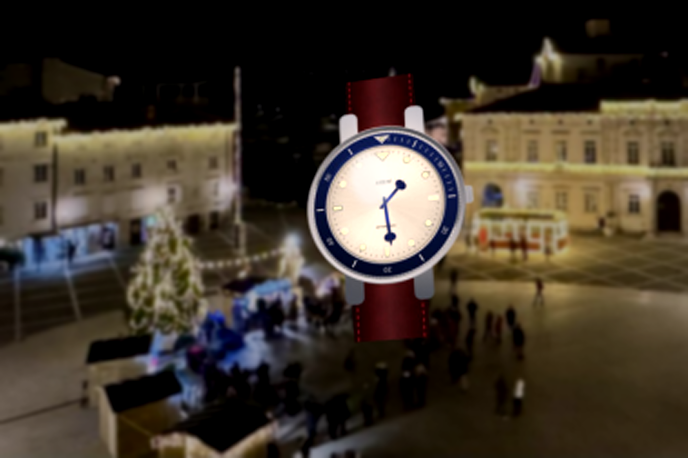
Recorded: h=1 m=29
